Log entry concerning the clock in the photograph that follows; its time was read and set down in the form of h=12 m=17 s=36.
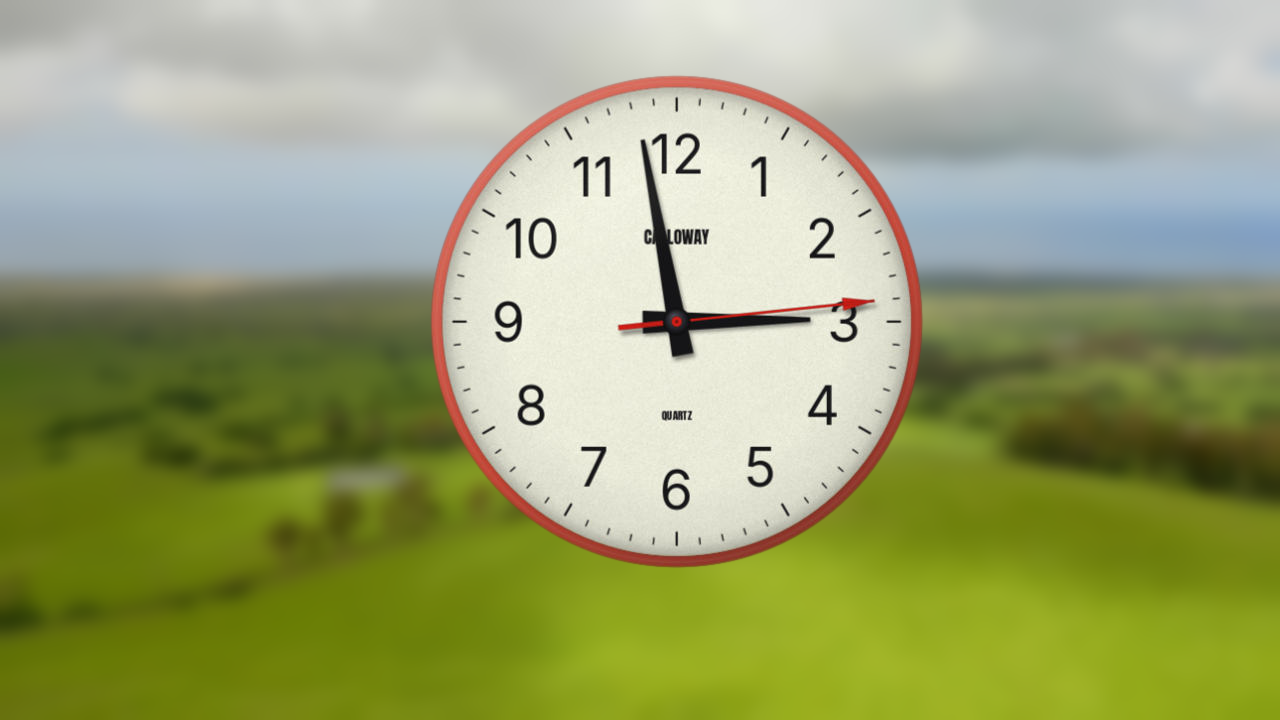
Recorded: h=2 m=58 s=14
